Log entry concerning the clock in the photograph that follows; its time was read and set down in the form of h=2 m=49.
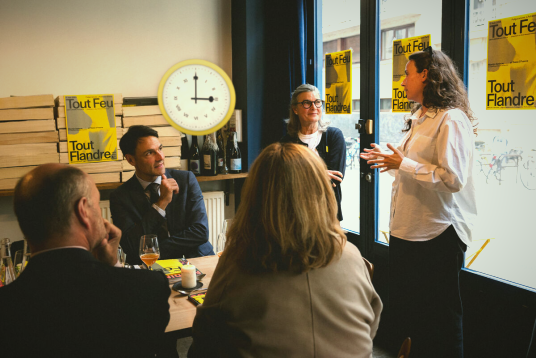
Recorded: h=3 m=0
